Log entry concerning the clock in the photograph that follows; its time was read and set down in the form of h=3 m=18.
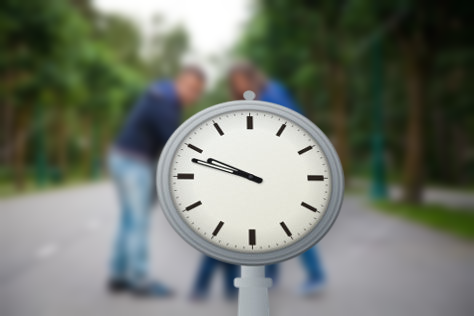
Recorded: h=9 m=48
